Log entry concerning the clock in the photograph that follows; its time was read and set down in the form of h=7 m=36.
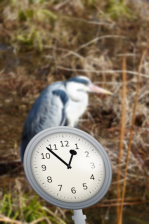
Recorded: h=12 m=53
